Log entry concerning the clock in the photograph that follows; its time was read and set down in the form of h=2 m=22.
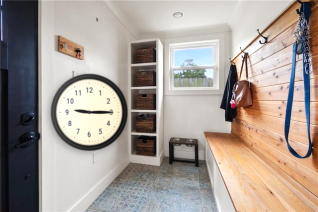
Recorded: h=9 m=15
